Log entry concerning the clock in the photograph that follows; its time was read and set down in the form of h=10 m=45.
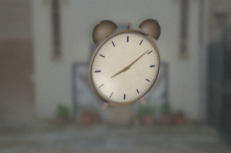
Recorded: h=8 m=9
